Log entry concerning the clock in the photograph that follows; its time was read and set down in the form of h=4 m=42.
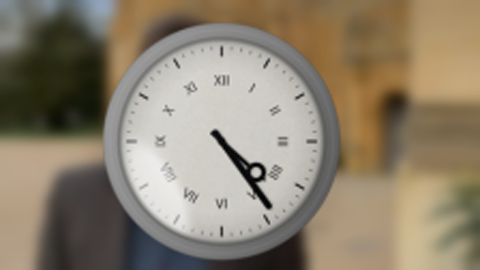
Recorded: h=4 m=24
